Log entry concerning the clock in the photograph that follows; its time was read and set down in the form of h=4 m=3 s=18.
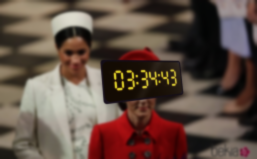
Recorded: h=3 m=34 s=43
